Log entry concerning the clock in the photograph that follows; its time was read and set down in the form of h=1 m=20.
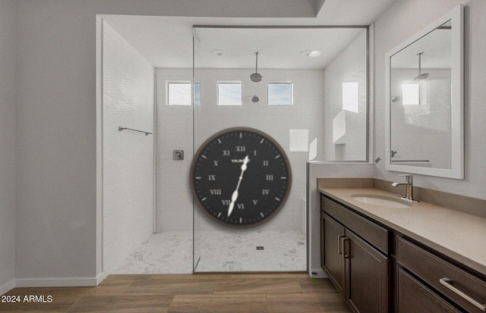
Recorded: h=12 m=33
